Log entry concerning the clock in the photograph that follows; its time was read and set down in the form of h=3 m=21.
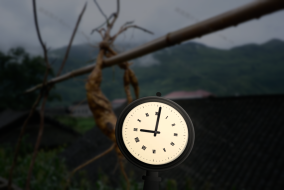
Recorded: h=9 m=1
